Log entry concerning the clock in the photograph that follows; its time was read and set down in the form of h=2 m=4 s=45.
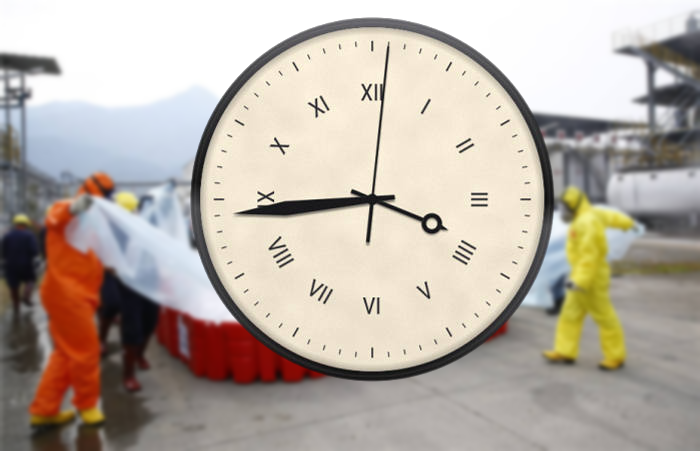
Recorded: h=3 m=44 s=1
